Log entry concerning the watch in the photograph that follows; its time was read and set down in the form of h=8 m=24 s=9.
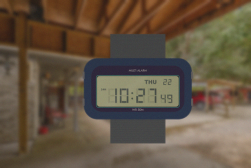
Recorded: h=10 m=27 s=49
